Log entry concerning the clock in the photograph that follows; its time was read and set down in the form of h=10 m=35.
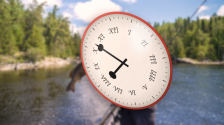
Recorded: h=7 m=52
